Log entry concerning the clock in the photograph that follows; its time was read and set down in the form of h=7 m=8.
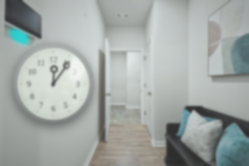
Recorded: h=12 m=6
